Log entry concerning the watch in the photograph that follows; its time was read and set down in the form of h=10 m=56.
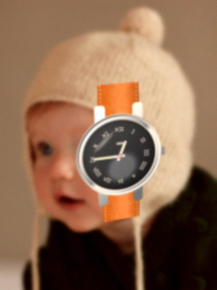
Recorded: h=12 m=45
